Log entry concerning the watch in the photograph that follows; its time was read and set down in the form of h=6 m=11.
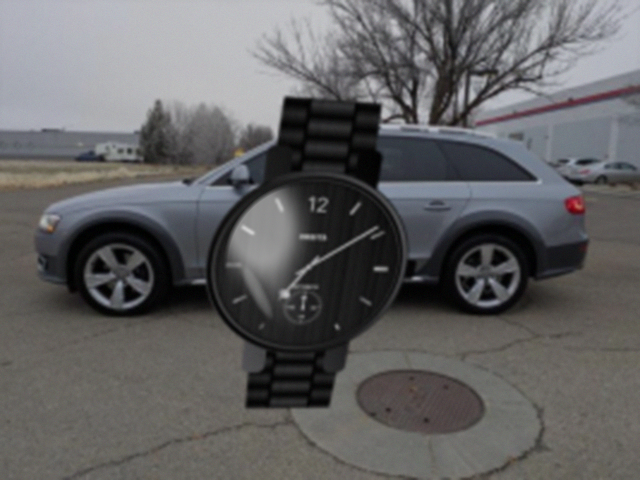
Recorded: h=7 m=9
